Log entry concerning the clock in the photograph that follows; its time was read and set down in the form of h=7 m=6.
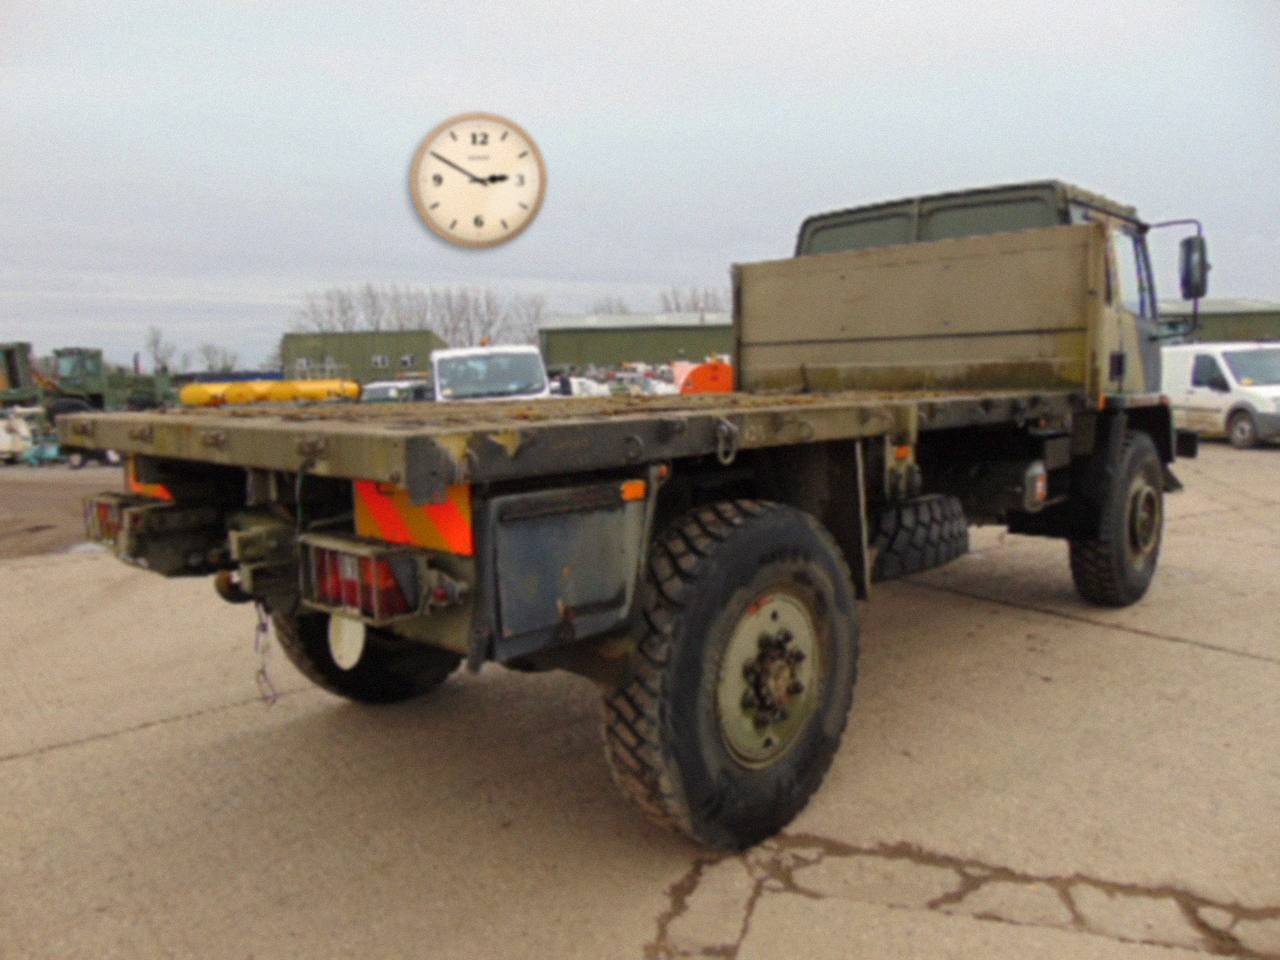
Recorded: h=2 m=50
